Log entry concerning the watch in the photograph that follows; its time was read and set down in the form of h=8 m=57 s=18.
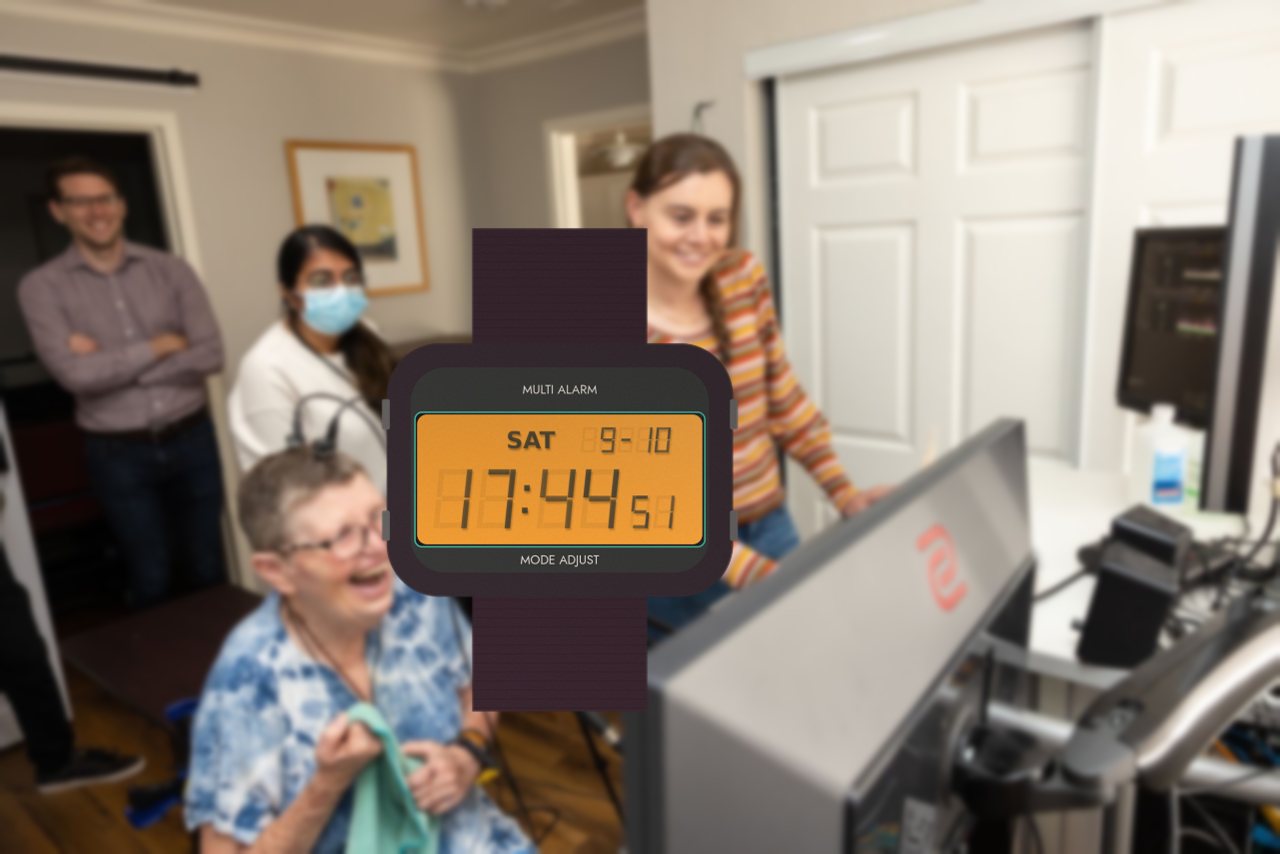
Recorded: h=17 m=44 s=51
